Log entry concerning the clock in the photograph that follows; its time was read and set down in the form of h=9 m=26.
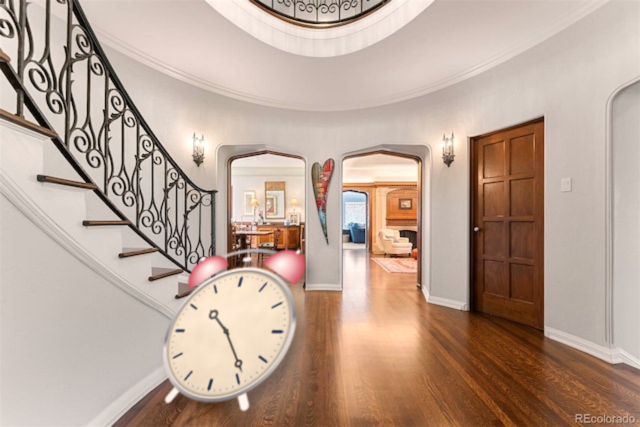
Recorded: h=10 m=24
